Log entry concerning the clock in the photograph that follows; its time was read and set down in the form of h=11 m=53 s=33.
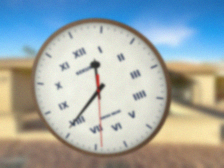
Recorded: h=12 m=40 s=34
